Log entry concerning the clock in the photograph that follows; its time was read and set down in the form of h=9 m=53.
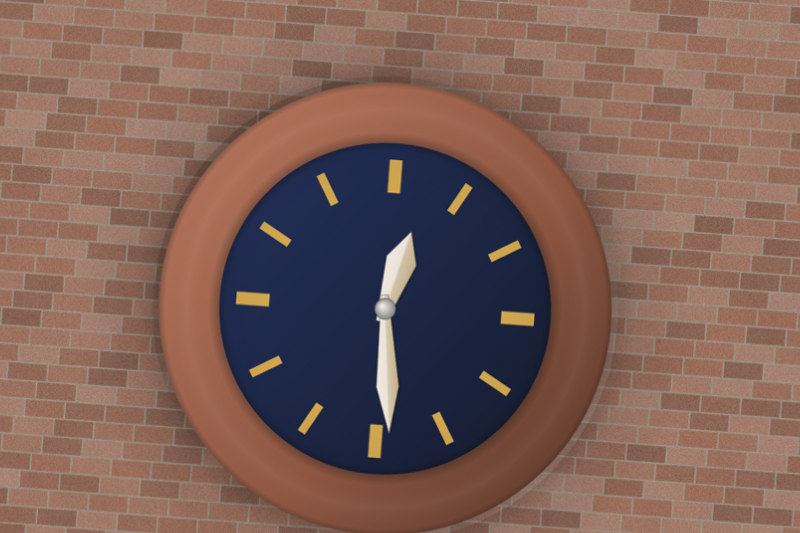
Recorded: h=12 m=29
